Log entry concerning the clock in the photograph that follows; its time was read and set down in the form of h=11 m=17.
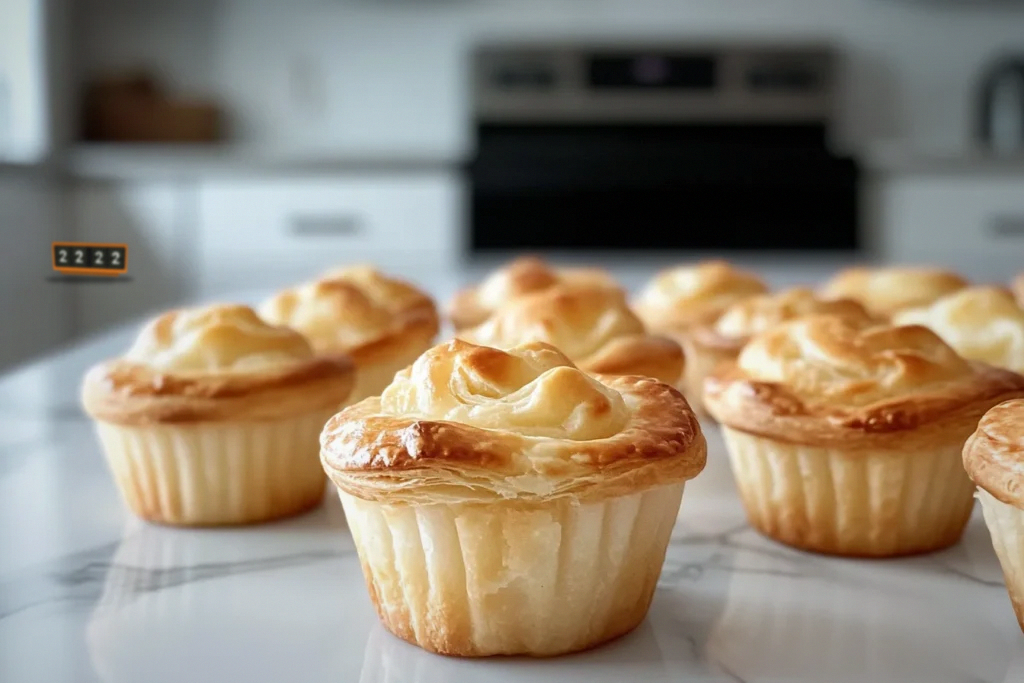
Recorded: h=22 m=22
